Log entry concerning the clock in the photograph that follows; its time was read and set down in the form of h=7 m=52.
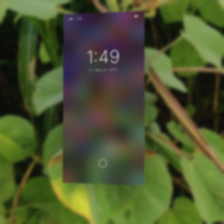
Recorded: h=1 m=49
